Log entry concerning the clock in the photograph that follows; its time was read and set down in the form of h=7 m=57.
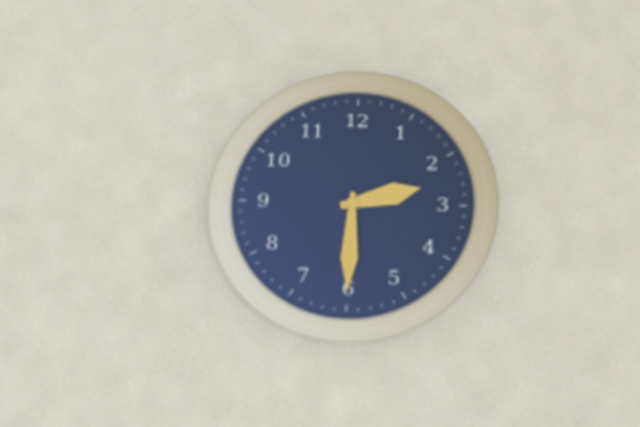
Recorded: h=2 m=30
